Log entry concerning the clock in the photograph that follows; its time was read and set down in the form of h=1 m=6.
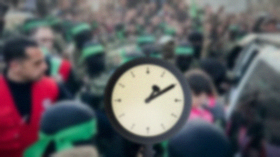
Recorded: h=1 m=10
